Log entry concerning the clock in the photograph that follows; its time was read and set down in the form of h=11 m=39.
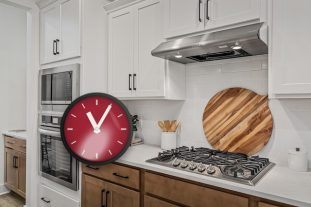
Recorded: h=11 m=5
